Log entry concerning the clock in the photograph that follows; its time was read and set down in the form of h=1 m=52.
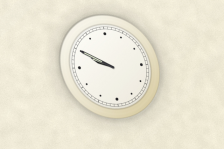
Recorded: h=9 m=50
